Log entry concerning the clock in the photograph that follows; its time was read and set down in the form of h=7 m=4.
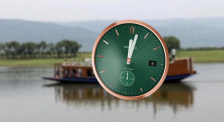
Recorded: h=12 m=2
